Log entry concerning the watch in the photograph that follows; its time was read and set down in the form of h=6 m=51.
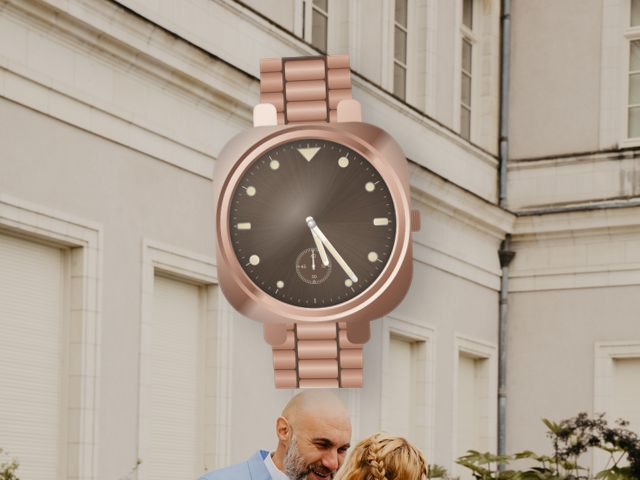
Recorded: h=5 m=24
